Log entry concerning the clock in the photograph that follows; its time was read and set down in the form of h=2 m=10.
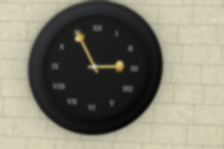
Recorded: h=2 m=55
